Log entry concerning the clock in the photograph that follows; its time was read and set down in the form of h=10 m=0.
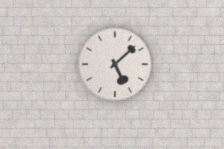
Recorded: h=5 m=8
